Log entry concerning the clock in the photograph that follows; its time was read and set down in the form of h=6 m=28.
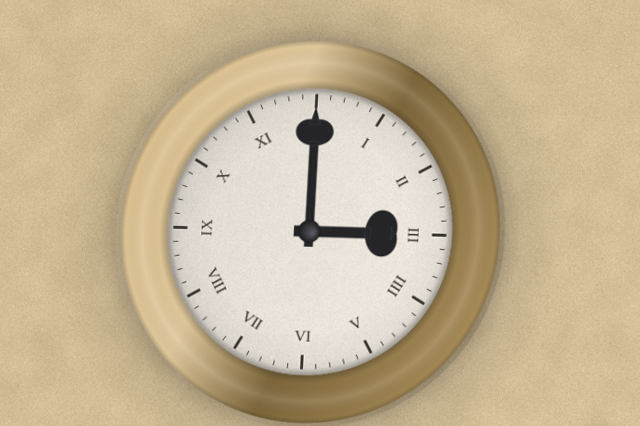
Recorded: h=3 m=0
